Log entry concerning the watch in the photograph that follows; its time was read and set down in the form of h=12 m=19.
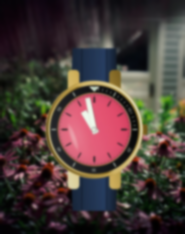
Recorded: h=10 m=58
